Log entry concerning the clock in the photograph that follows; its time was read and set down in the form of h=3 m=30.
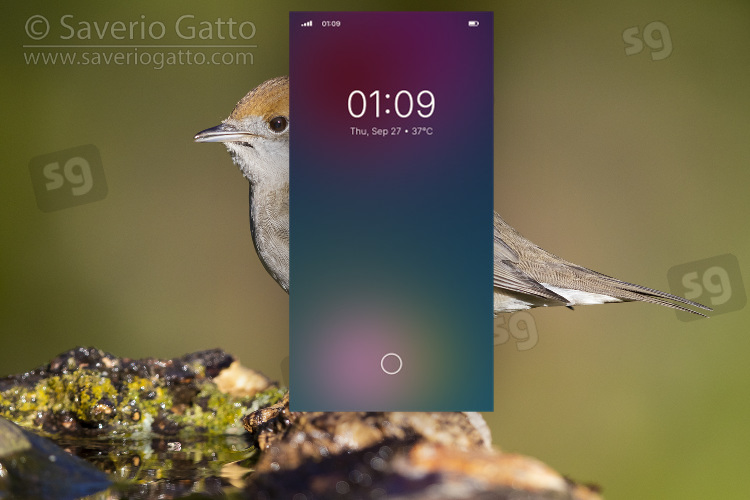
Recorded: h=1 m=9
